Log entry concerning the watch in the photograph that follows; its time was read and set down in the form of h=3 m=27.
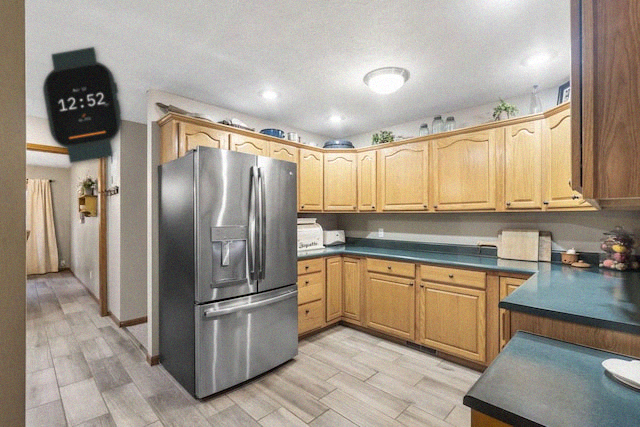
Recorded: h=12 m=52
